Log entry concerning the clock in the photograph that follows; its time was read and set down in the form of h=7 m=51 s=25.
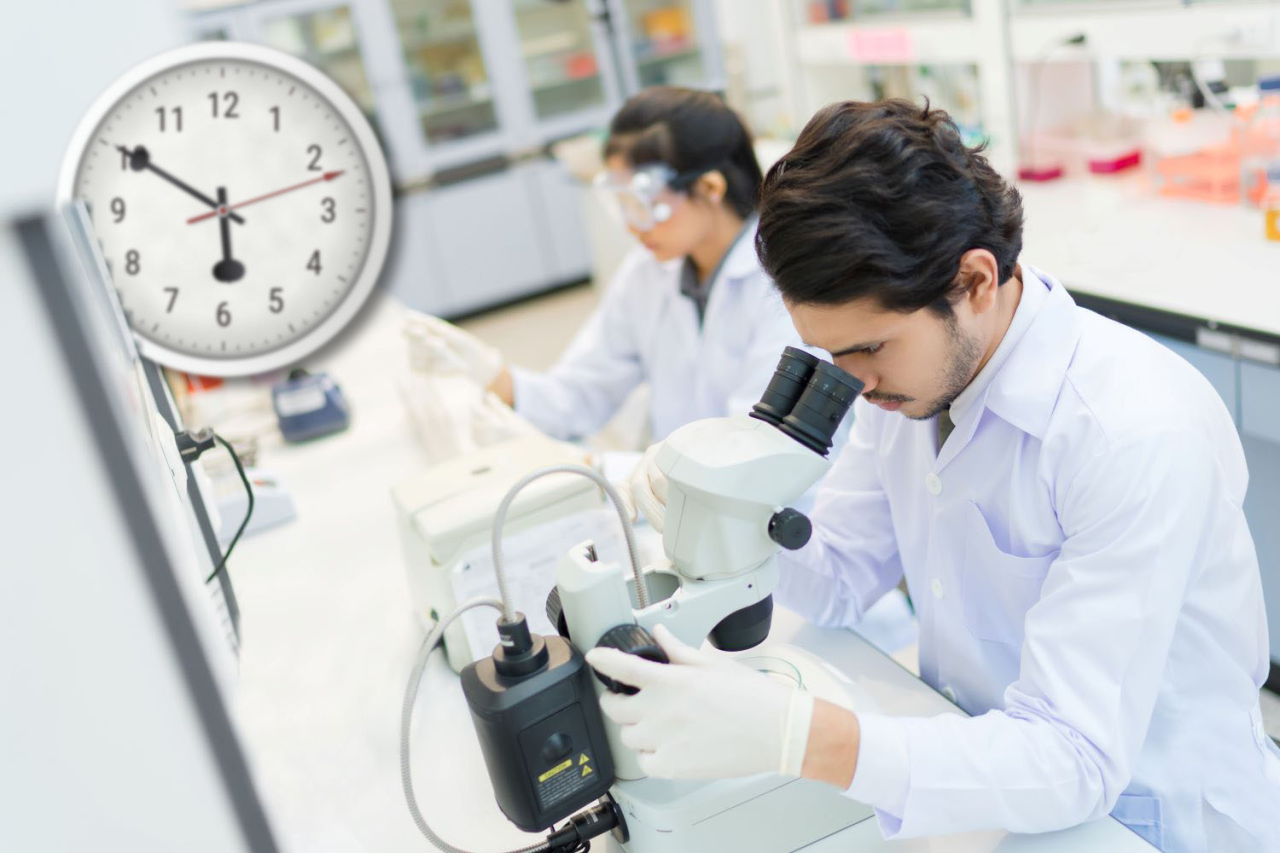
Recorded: h=5 m=50 s=12
